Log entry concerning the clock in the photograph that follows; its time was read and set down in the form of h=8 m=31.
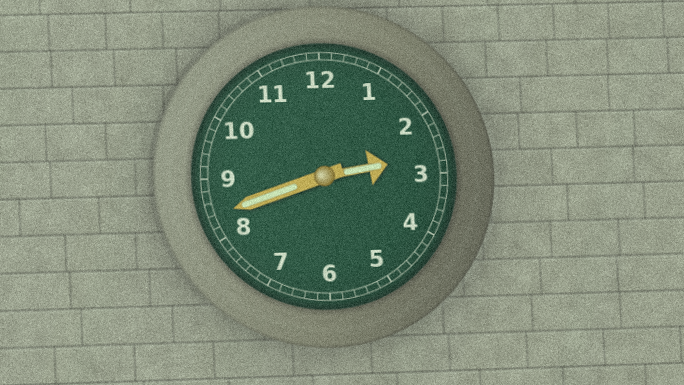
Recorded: h=2 m=42
